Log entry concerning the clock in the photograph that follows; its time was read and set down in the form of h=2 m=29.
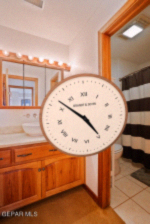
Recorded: h=4 m=52
